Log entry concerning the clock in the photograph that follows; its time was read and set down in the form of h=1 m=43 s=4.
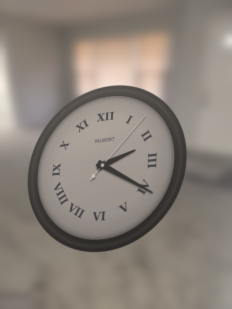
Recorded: h=2 m=20 s=7
